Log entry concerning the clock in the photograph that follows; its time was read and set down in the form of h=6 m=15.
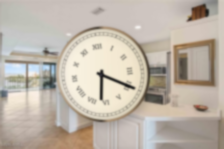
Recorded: h=6 m=20
